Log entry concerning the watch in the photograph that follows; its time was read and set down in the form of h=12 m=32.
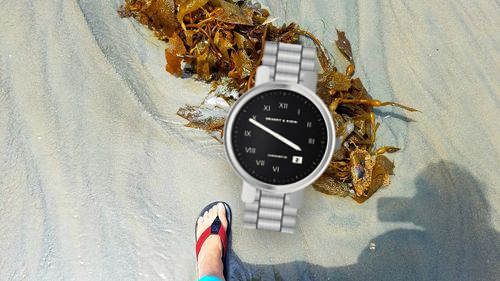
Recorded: h=3 m=49
